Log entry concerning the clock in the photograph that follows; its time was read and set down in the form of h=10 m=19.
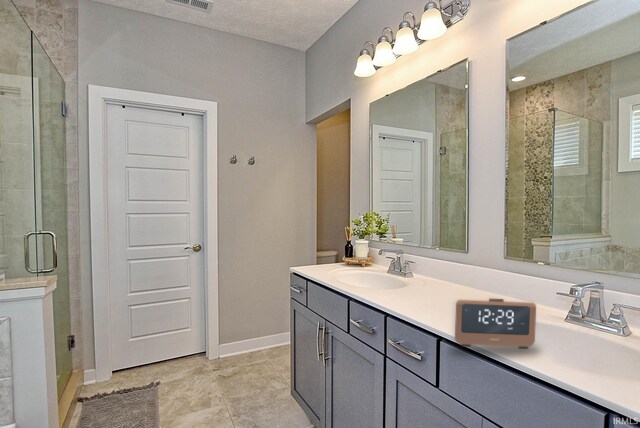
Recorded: h=12 m=29
